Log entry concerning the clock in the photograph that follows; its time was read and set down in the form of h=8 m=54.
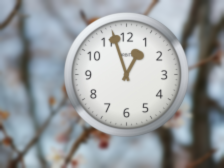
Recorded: h=12 m=57
